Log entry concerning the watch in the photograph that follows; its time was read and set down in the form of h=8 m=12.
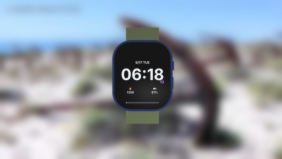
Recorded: h=6 m=18
